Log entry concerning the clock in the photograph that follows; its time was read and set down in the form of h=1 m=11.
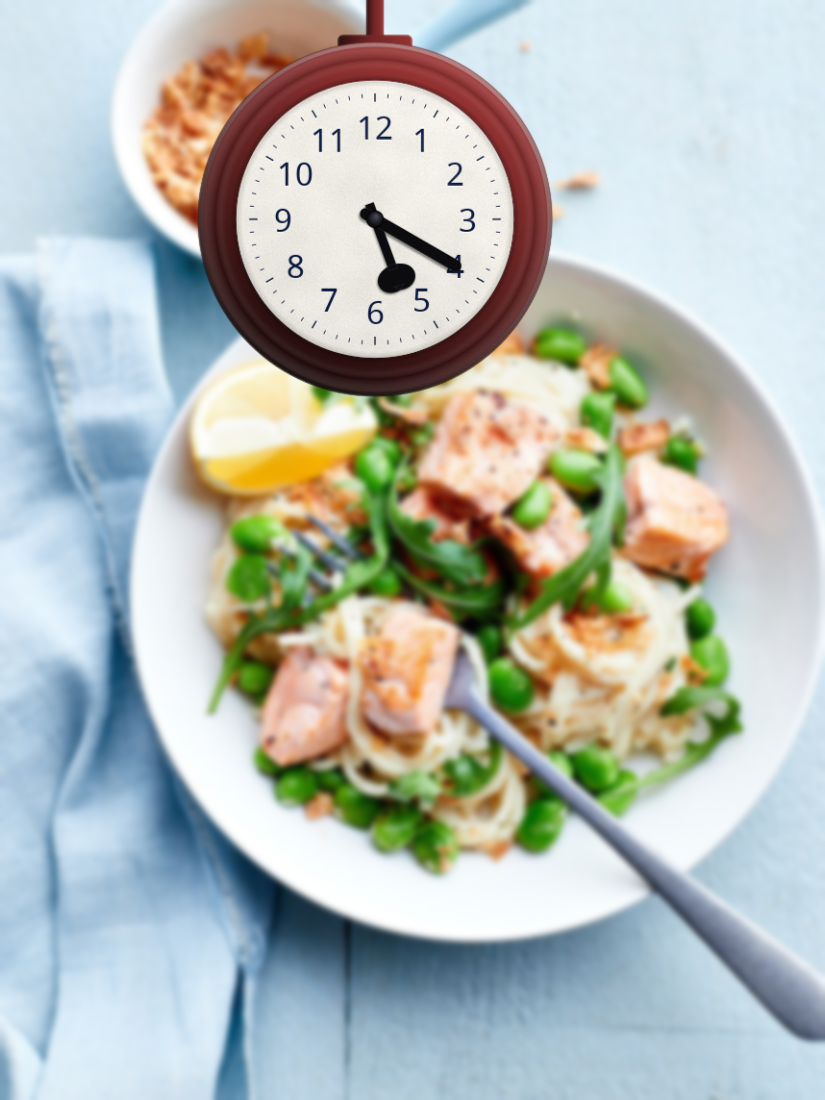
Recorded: h=5 m=20
